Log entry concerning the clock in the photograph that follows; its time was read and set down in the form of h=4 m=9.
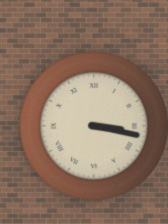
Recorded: h=3 m=17
